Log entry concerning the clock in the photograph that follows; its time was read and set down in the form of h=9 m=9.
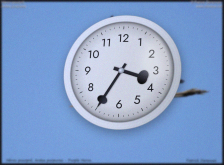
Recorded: h=3 m=35
